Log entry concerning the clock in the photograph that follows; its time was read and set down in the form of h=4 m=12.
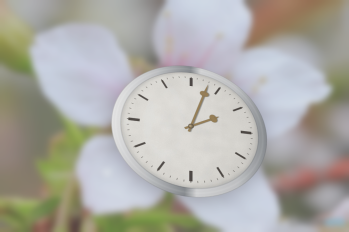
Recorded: h=2 m=3
